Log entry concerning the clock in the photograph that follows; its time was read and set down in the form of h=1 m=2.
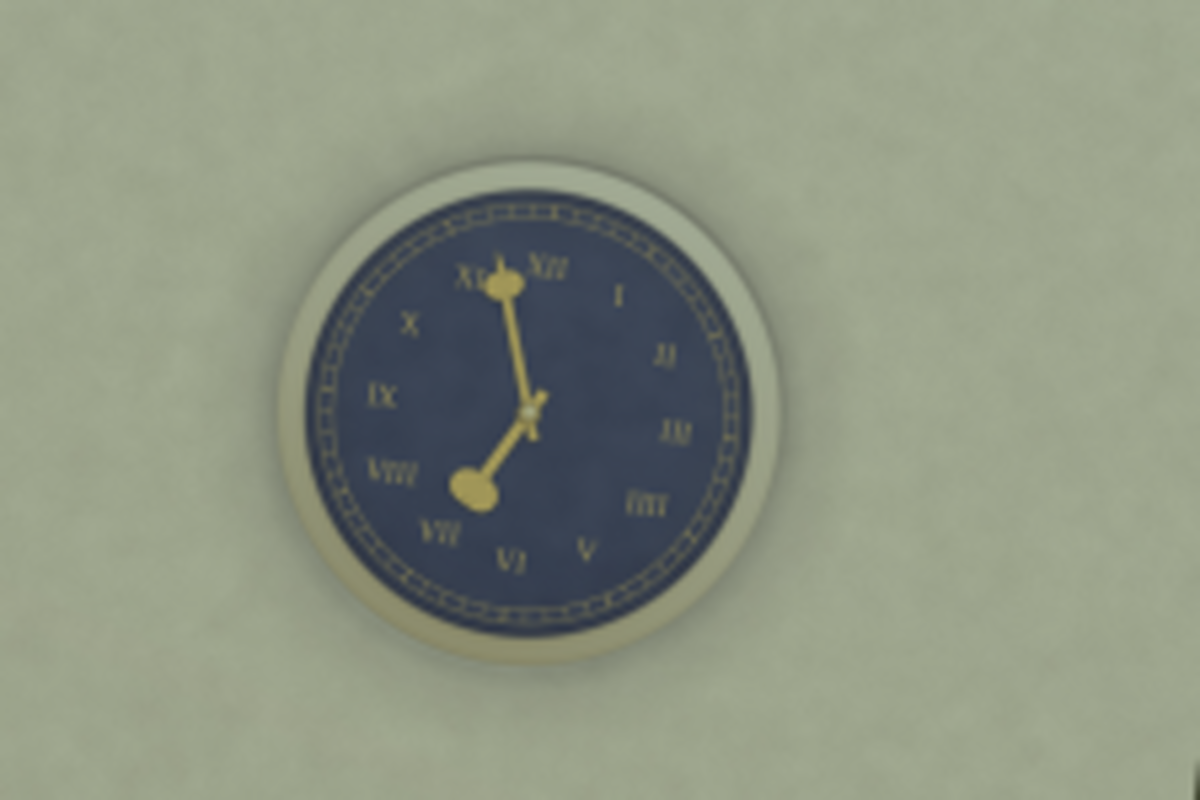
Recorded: h=6 m=57
